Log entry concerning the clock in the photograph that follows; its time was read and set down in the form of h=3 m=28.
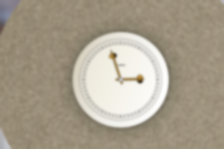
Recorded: h=2 m=57
